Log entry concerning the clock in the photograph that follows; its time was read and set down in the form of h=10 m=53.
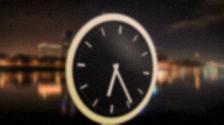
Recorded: h=6 m=24
